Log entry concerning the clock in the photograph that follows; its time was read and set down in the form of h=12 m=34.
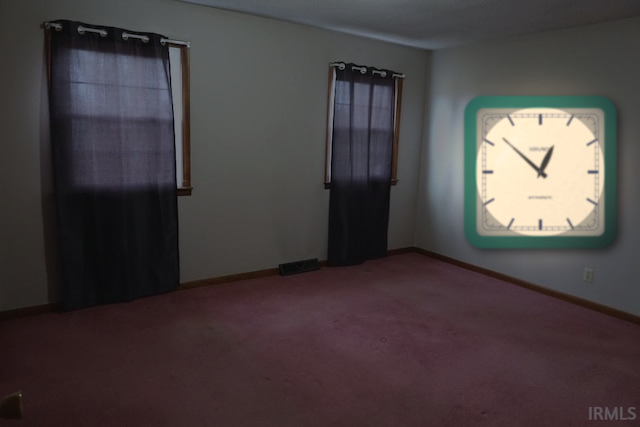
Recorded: h=12 m=52
